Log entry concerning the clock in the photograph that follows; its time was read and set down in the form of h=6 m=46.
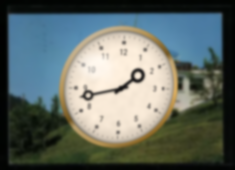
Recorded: h=1 m=43
